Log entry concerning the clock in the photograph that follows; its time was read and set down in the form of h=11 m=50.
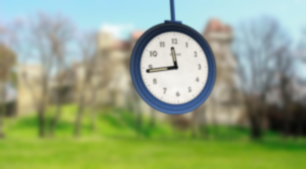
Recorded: h=11 m=44
